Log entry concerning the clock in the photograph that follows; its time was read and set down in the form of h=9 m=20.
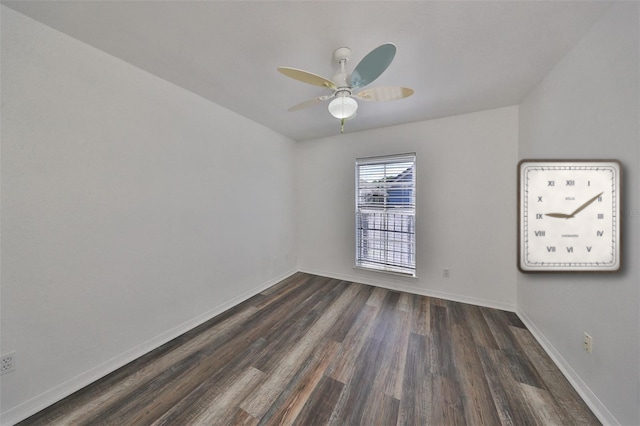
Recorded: h=9 m=9
